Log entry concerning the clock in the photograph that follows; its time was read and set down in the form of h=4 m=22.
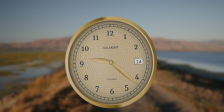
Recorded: h=9 m=22
